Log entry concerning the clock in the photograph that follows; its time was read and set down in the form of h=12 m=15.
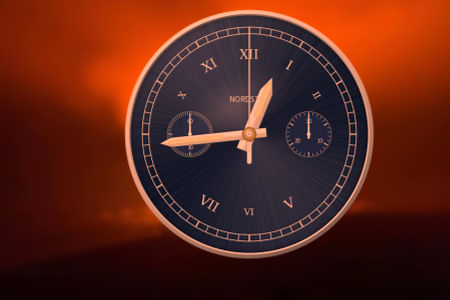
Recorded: h=12 m=44
